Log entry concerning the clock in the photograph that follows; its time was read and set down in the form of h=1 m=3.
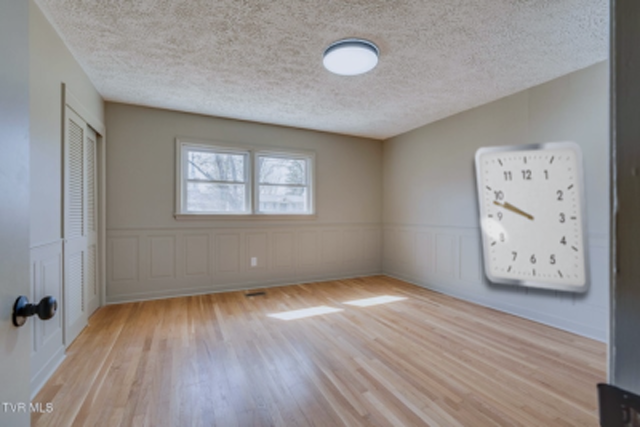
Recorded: h=9 m=48
